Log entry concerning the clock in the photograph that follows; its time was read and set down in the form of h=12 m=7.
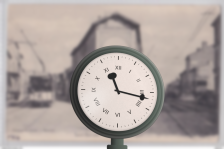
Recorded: h=11 m=17
